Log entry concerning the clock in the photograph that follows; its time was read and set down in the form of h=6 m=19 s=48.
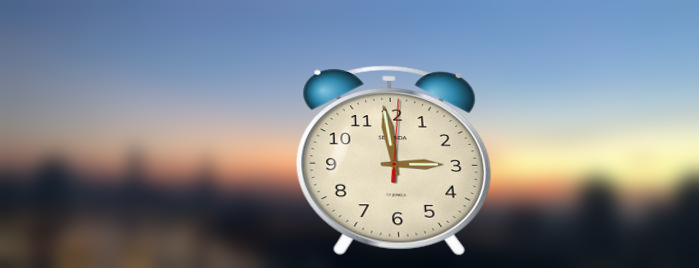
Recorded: h=2 m=59 s=1
